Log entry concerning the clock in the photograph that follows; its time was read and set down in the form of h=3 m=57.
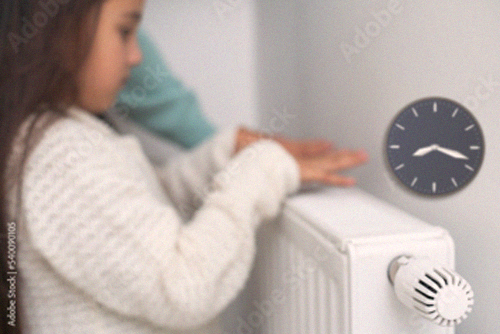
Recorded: h=8 m=18
